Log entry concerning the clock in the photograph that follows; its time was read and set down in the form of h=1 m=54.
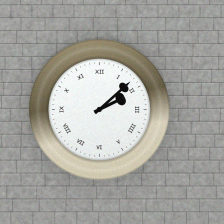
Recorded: h=2 m=8
